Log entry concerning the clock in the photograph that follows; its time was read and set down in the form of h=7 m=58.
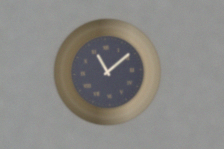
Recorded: h=11 m=9
